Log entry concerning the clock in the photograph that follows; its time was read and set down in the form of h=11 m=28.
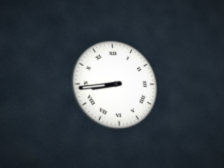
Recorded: h=8 m=44
